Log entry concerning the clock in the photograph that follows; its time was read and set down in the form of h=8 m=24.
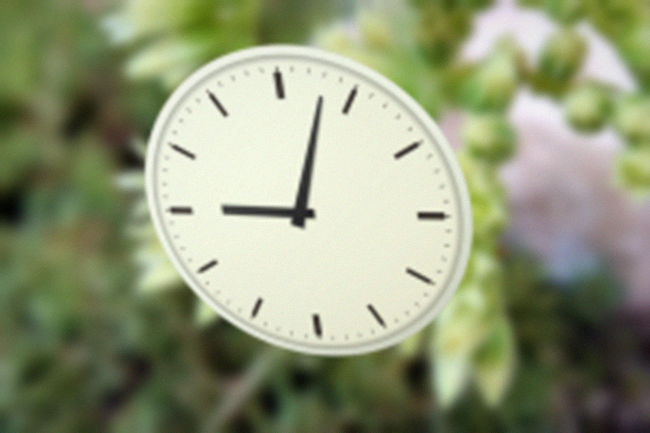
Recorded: h=9 m=3
